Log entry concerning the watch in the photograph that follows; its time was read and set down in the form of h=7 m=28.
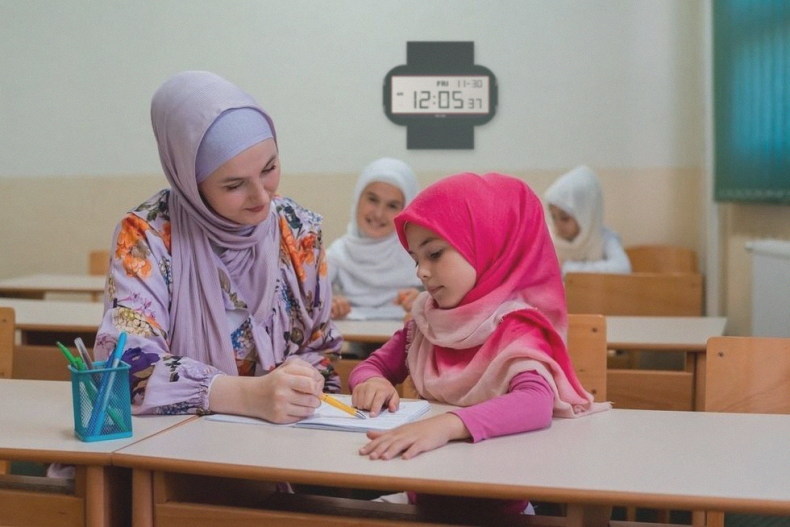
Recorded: h=12 m=5
